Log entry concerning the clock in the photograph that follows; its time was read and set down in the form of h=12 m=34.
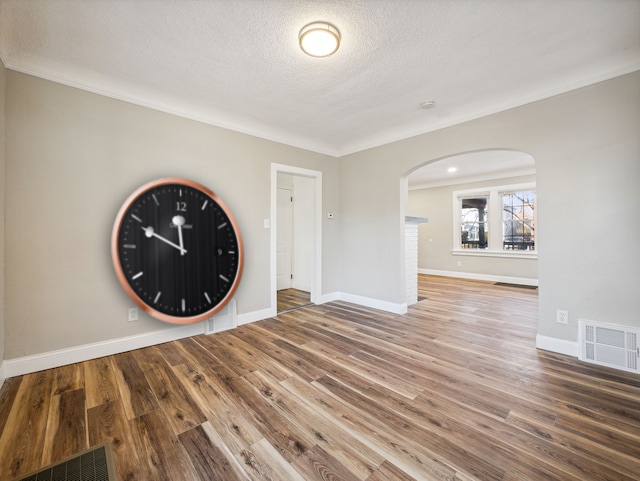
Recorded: h=11 m=49
